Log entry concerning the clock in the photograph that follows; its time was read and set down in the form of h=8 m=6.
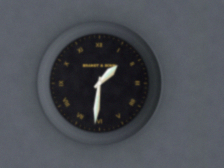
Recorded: h=1 m=31
